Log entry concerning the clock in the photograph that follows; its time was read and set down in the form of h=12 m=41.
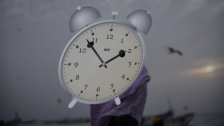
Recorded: h=1 m=53
